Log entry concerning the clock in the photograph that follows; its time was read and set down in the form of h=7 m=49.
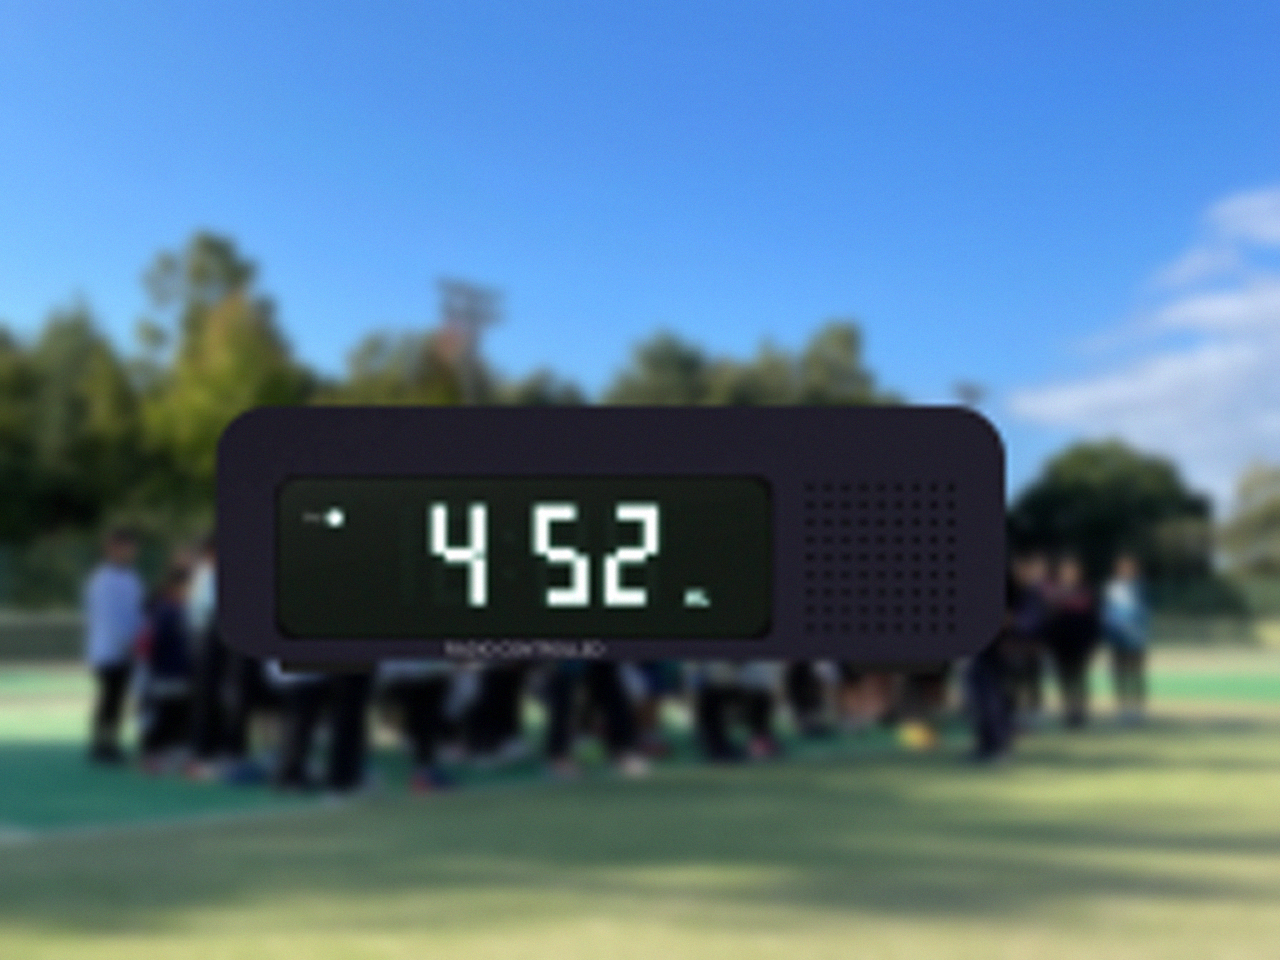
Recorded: h=4 m=52
